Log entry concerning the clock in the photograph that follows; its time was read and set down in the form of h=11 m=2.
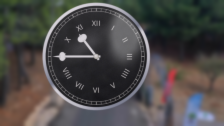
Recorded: h=10 m=45
